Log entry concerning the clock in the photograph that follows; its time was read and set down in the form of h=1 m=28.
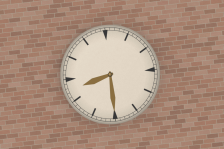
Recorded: h=8 m=30
